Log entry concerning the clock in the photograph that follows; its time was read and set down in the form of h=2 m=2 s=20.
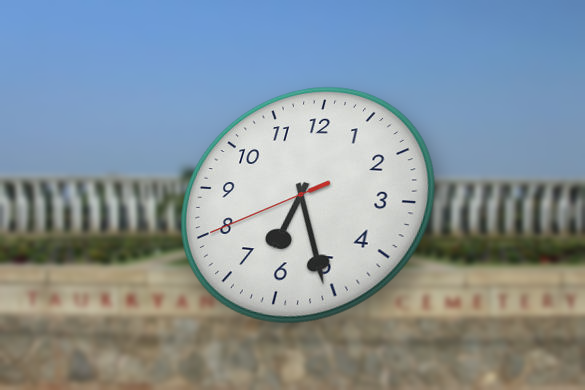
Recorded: h=6 m=25 s=40
